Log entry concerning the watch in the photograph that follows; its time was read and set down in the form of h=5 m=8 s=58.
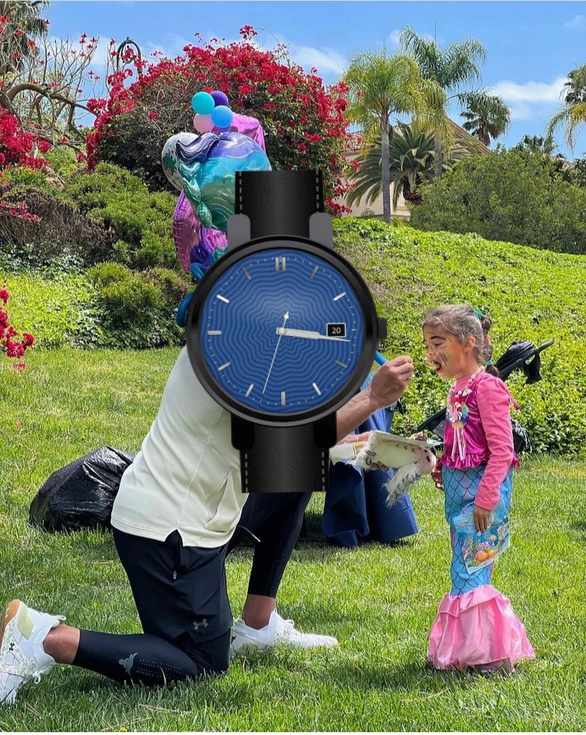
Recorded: h=3 m=16 s=33
